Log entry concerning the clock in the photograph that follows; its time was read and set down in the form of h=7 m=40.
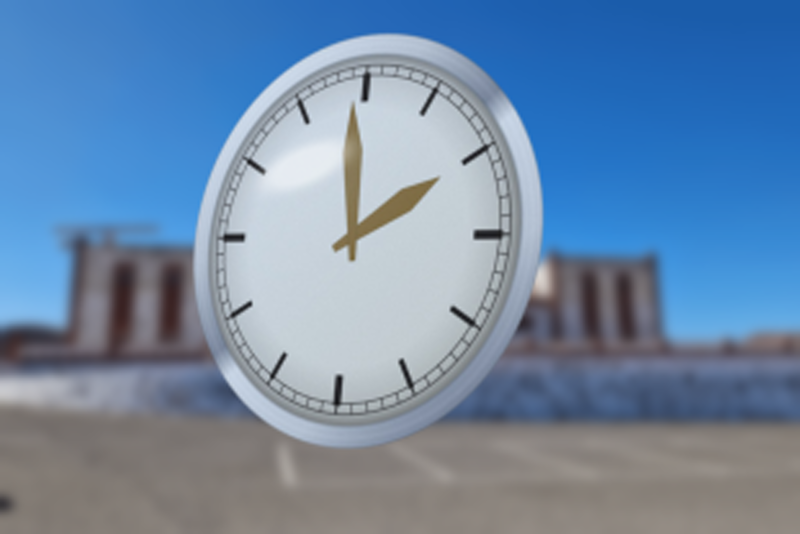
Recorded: h=1 m=59
